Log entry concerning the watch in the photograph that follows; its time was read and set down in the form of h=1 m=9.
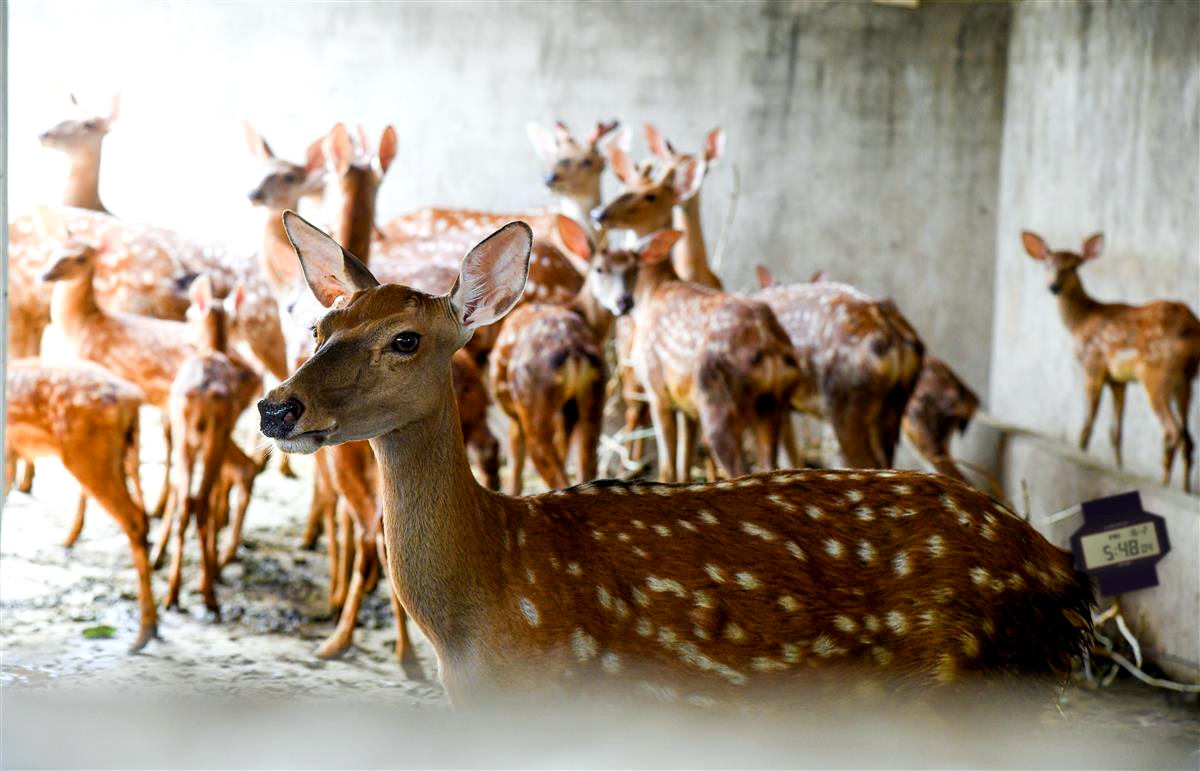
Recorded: h=5 m=48
